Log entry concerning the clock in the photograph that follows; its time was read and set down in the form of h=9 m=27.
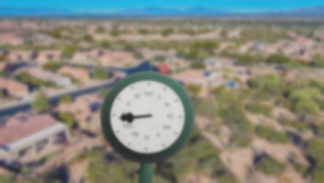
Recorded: h=8 m=44
